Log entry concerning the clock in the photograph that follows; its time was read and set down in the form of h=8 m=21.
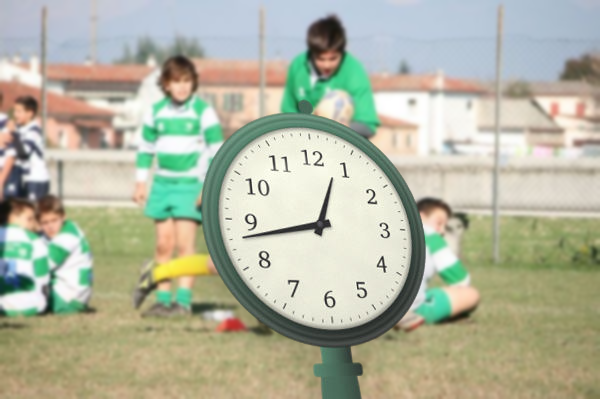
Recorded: h=12 m=43
